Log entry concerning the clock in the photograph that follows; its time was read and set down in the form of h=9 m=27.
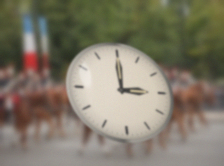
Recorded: h=3 m=0
